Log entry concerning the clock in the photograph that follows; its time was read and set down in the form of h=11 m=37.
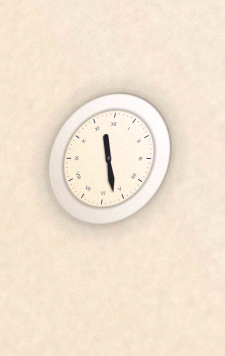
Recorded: h=11 m=27
